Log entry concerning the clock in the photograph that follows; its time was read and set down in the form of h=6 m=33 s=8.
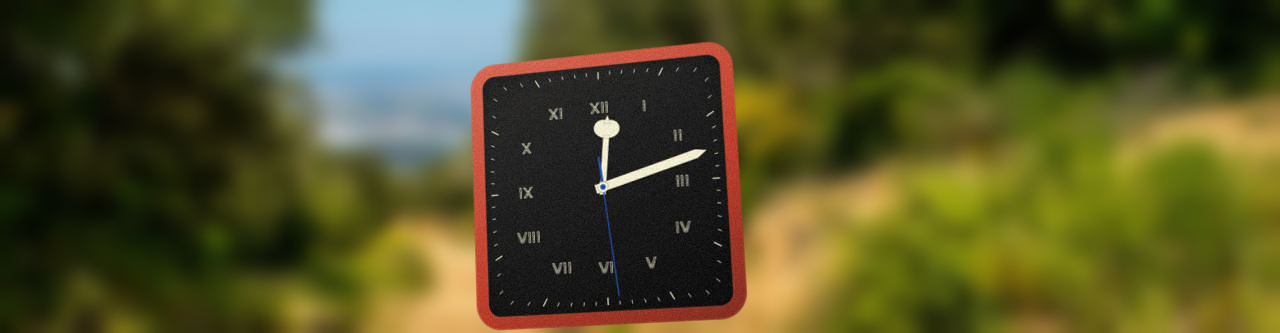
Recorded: h=12 m=12 s=29
